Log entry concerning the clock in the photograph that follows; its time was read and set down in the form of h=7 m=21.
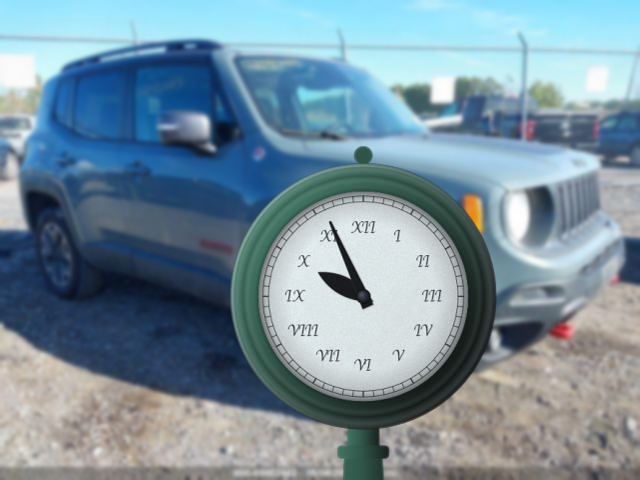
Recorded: h=9 m=56
